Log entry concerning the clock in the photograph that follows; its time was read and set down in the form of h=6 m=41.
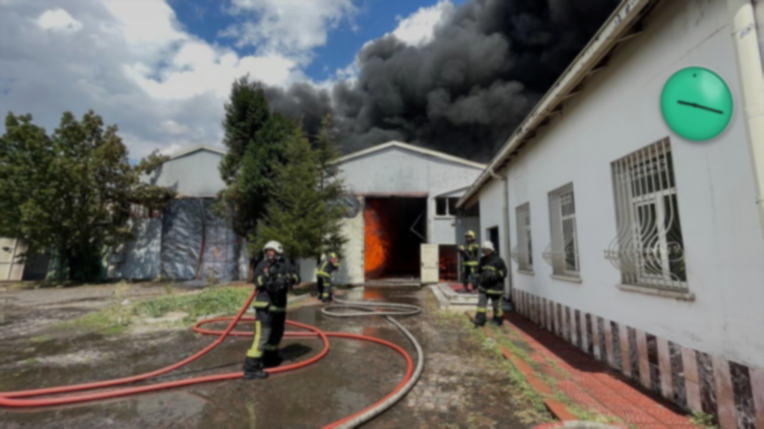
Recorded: h=9 m=17
